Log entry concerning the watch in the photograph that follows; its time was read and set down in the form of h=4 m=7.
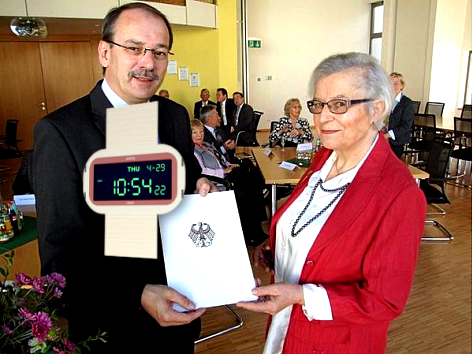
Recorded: h=10 m=54
